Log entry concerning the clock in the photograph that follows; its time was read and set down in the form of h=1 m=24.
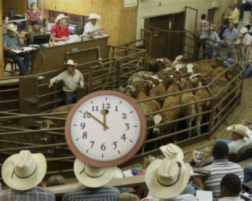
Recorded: h=11 m=51
